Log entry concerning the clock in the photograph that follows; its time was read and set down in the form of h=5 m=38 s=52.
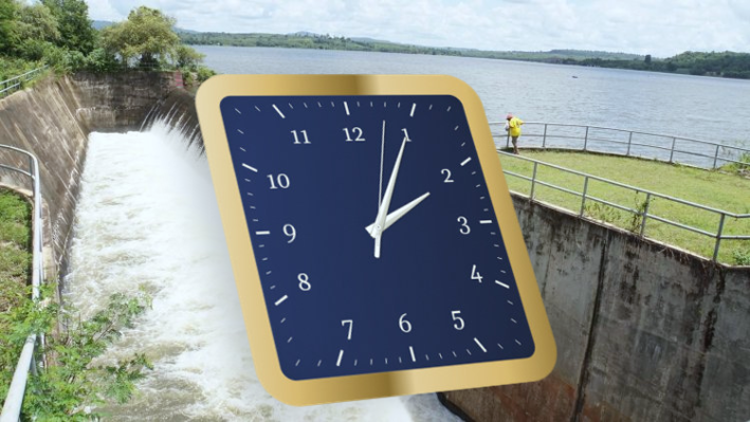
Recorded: h=2 m=5 s=3
